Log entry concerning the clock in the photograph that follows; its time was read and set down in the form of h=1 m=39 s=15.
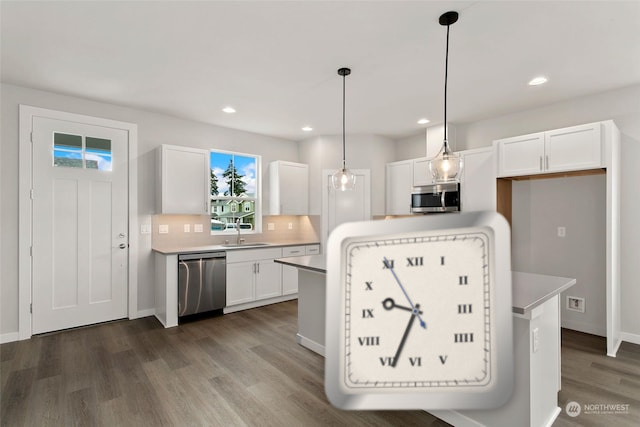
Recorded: h=9 m=33 s=55
